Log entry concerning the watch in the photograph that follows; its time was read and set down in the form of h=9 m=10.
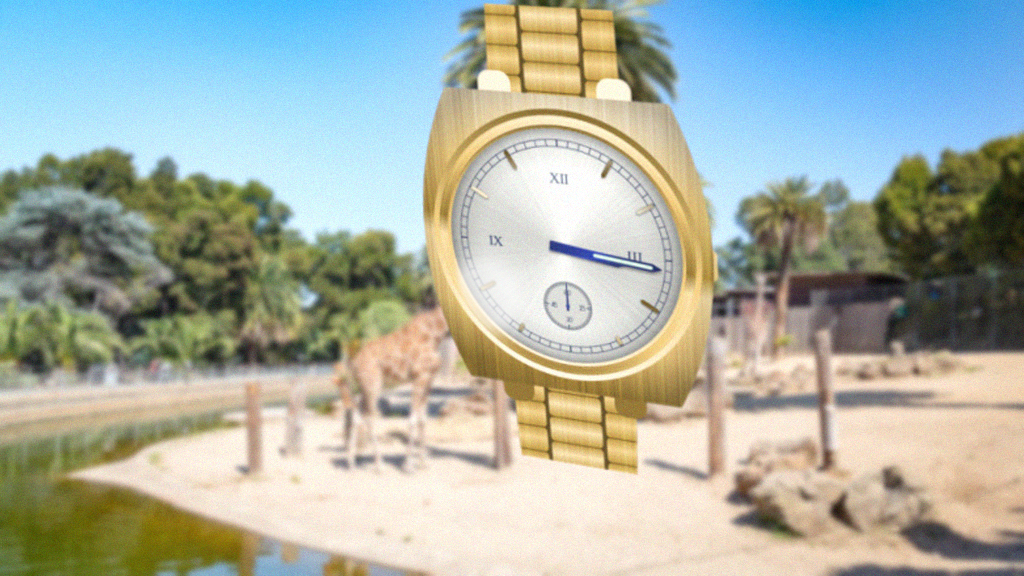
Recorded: h=3 m=16
